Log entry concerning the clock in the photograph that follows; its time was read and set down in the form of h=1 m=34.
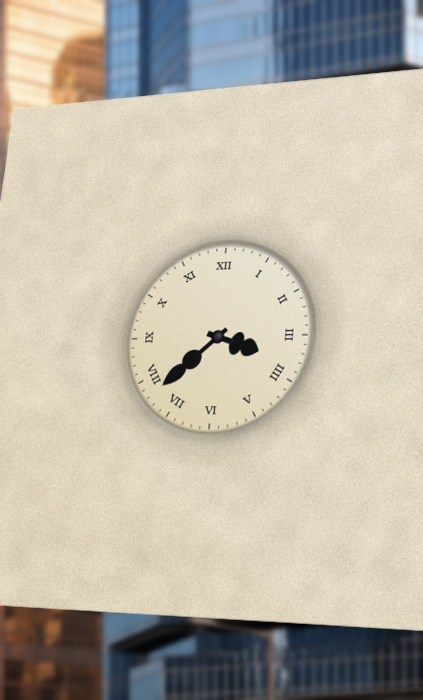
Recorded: h=3 m=38
